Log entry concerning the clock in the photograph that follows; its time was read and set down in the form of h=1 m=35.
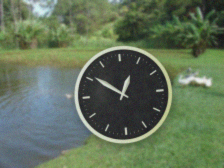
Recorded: h=12 m=51
